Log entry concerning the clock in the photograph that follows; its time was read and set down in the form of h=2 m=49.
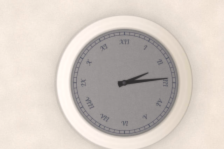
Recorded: h=2 m=14
